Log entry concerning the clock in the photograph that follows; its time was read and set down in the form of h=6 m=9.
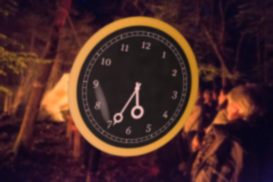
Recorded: h=5 m=34
